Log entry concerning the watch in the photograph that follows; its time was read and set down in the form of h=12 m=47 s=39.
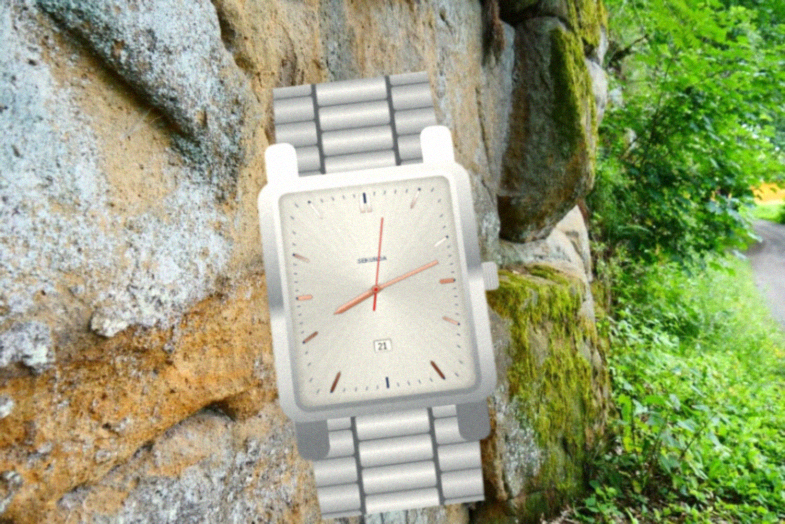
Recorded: h=8 m=12 s=2
